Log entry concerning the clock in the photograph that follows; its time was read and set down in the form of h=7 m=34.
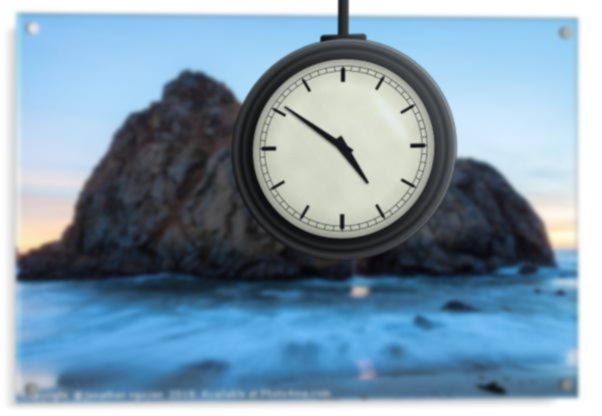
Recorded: h=4 m=51
